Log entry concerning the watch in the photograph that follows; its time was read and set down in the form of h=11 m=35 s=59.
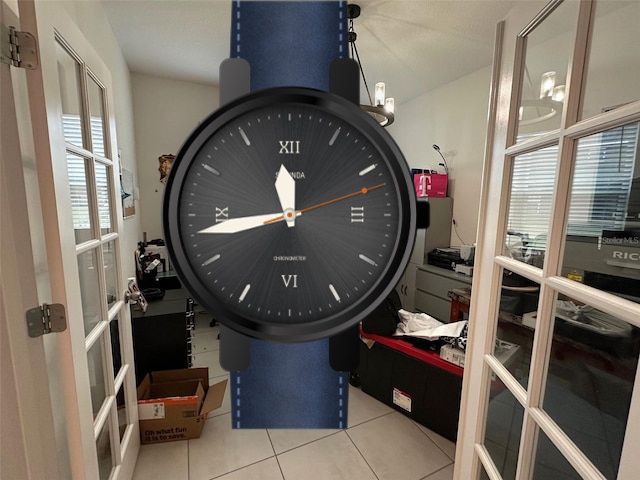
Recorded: h=11 m=43 s=12
